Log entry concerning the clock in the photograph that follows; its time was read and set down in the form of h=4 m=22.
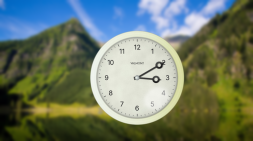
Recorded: h=3 m=10
